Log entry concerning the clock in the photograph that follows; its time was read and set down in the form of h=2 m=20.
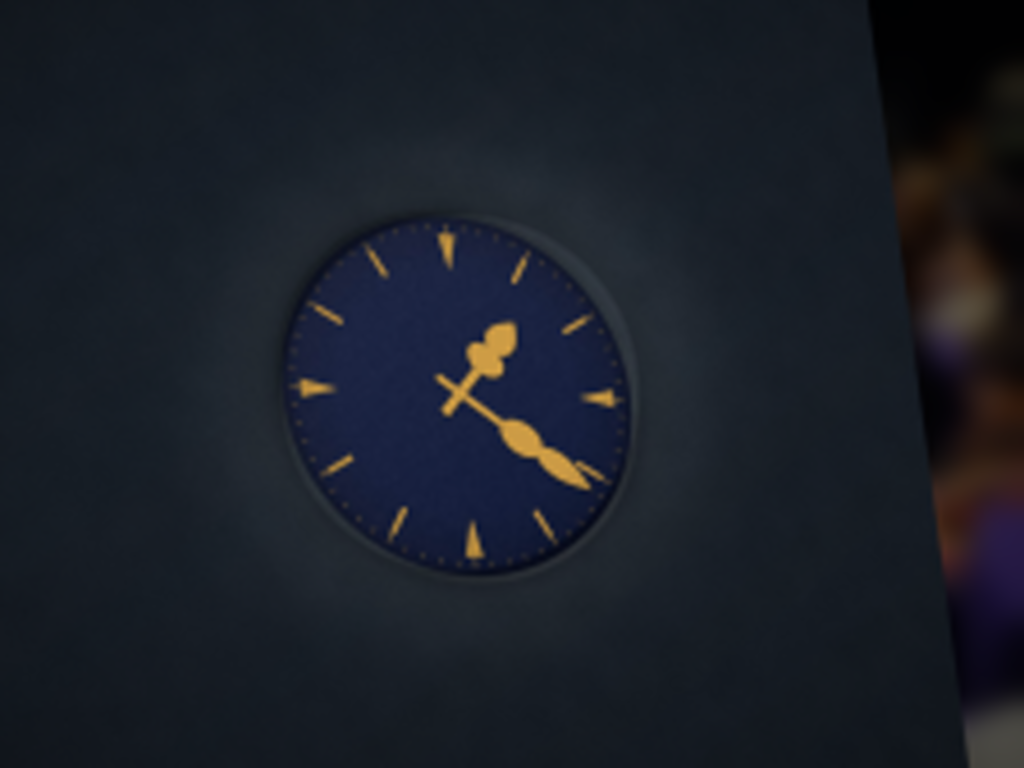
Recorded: h=1 m=21
